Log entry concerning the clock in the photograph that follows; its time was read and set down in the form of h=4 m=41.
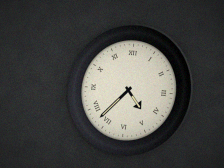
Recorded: h=4 m=37
